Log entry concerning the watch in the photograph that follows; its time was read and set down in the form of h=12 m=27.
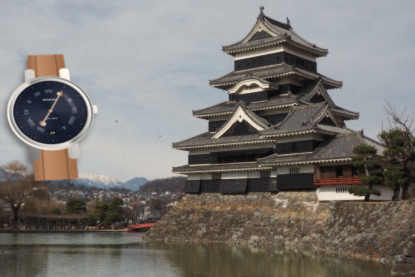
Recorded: h=7 m=5
